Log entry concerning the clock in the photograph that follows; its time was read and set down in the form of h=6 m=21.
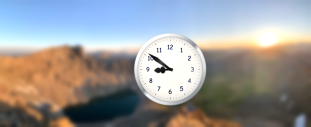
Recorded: h=8 m=51
